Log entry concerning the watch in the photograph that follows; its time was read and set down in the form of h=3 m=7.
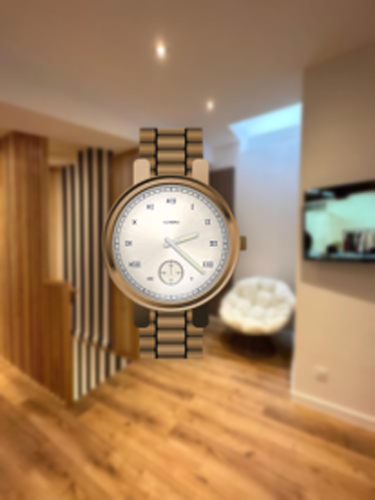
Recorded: h=2 m=22
